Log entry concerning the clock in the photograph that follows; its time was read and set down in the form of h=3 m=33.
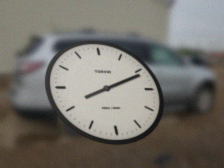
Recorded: h=8 m=11
